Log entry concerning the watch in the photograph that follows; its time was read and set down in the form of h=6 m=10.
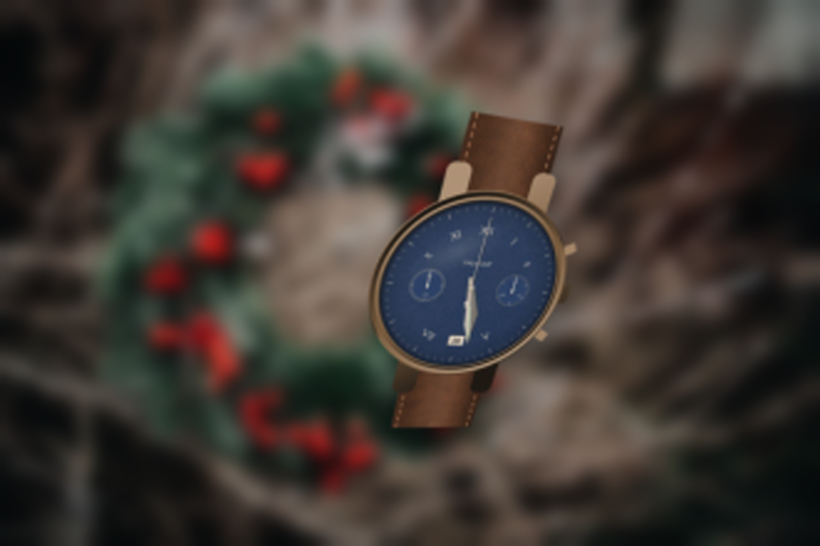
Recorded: h=5 m=28
